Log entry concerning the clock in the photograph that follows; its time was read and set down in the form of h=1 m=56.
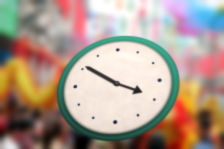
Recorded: h=3 m=51
